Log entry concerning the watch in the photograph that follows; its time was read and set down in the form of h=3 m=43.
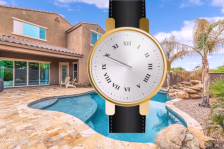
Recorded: h=9 m=49
